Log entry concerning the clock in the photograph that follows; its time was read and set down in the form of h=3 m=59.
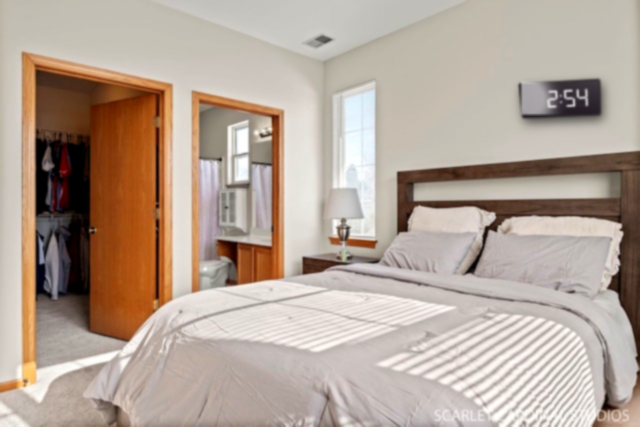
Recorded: h=2 m=54
